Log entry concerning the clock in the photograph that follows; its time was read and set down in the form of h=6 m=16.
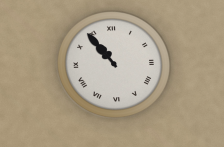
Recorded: h=10 m=54
